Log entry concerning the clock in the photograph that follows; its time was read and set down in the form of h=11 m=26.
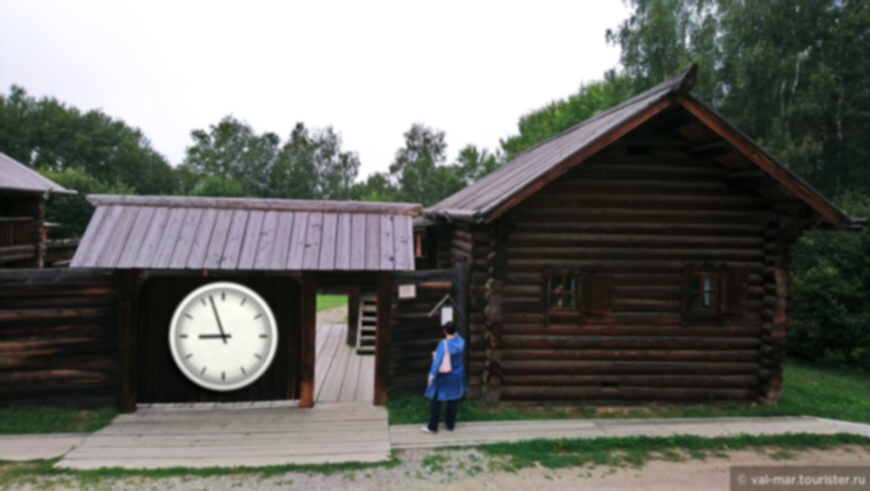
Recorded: h=8 m=57
